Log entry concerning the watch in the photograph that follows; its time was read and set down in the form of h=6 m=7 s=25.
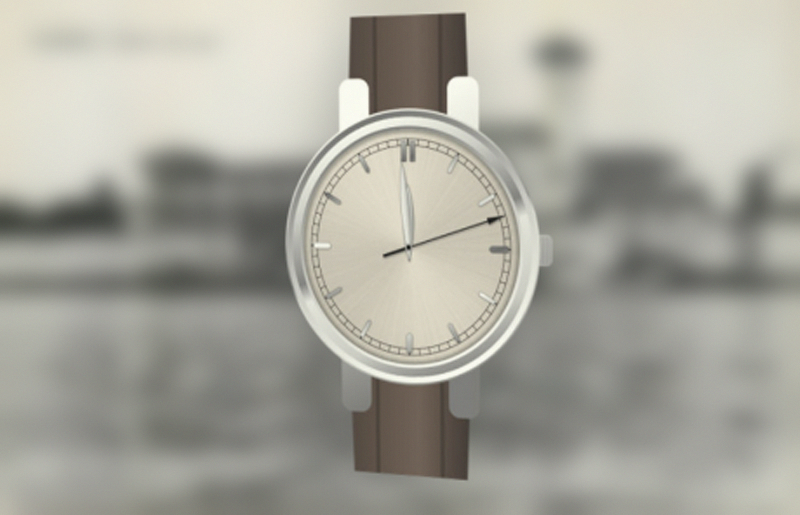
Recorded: h=11 m=59 s=12
